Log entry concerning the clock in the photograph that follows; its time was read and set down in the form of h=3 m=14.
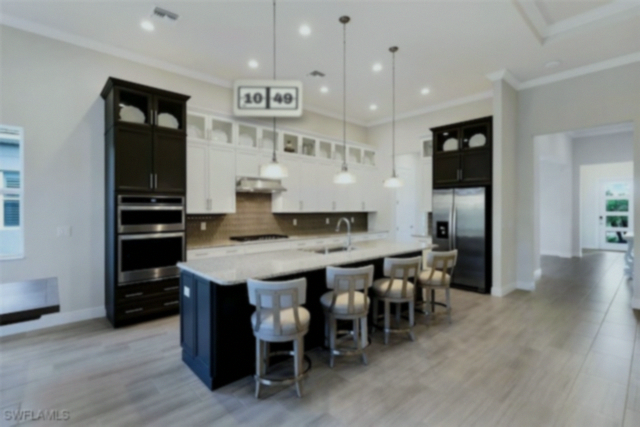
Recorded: h=10 m=49
